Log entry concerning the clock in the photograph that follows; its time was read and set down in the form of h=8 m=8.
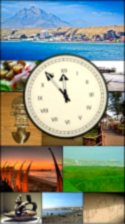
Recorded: h=11 m=54
